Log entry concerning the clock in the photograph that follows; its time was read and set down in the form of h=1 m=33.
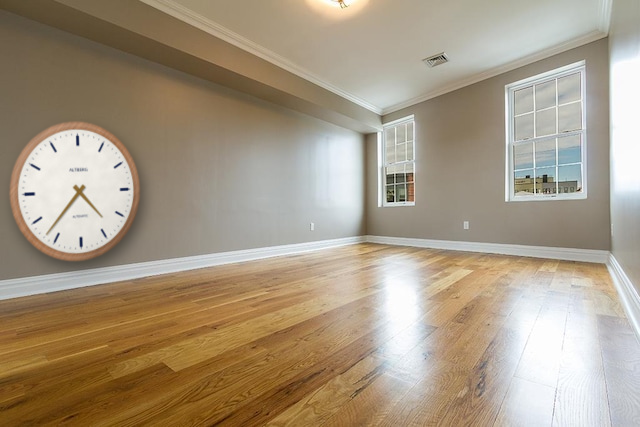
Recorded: h=4 m=37
